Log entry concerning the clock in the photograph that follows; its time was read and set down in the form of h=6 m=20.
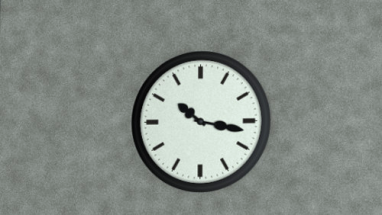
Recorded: h=10 m=17
